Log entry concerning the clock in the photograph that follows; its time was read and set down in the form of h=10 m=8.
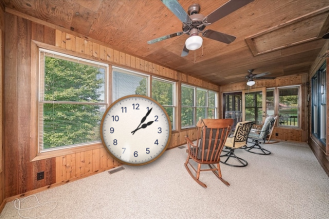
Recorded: h=2 m=6
